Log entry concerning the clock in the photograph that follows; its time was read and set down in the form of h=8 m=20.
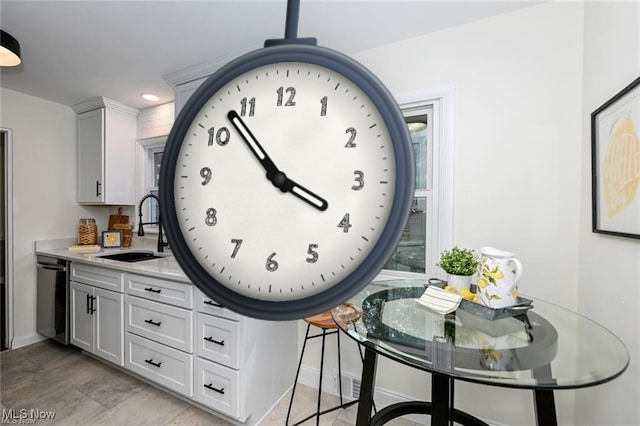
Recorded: h=3 m=53
